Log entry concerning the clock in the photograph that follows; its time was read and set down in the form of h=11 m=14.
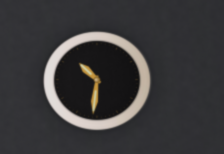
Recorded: h=10 m=31
